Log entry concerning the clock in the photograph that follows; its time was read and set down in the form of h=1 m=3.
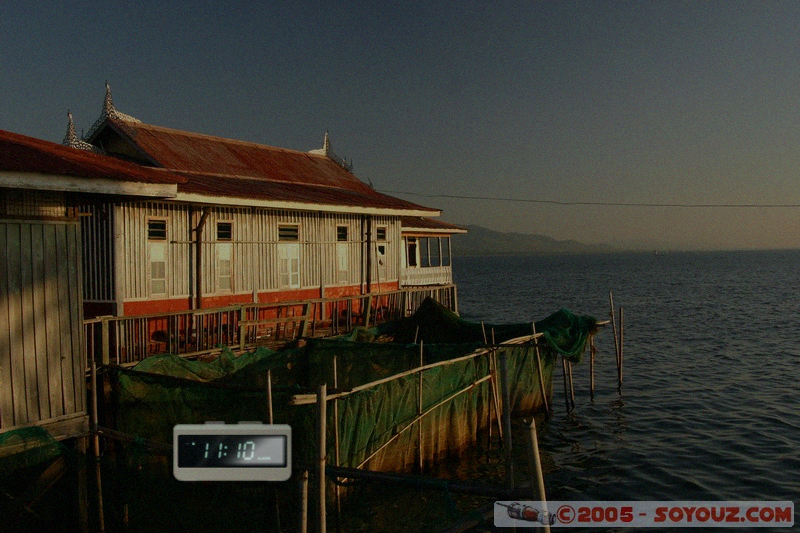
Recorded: h=11 m=10
